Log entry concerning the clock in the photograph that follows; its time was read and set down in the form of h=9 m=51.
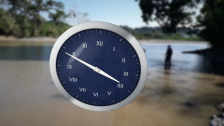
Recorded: h=3 m=49
